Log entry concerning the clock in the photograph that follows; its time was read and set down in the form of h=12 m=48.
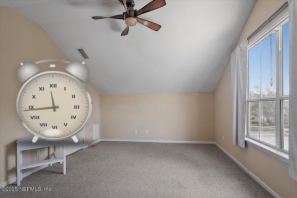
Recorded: h=11 m=44
